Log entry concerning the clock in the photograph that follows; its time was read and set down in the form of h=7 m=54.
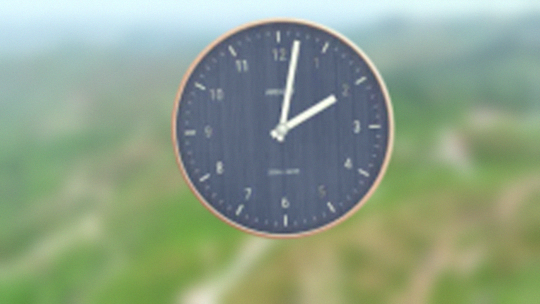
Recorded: h=2 m=2
